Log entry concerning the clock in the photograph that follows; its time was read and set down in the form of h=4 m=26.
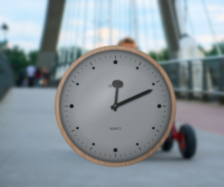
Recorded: h=12 m=11
